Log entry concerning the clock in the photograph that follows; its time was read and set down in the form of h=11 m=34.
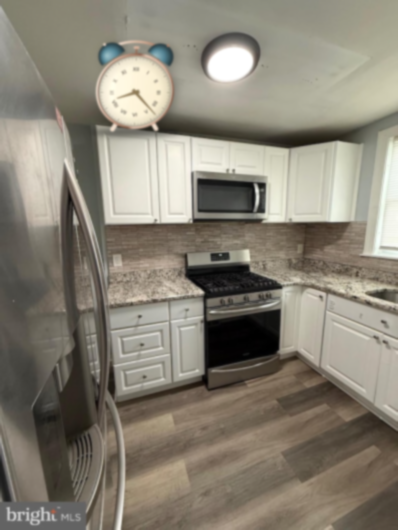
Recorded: h=8 m=23
